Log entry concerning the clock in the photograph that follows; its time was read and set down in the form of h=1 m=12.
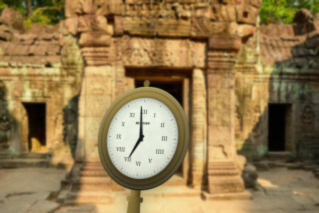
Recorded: h=6 m=59
